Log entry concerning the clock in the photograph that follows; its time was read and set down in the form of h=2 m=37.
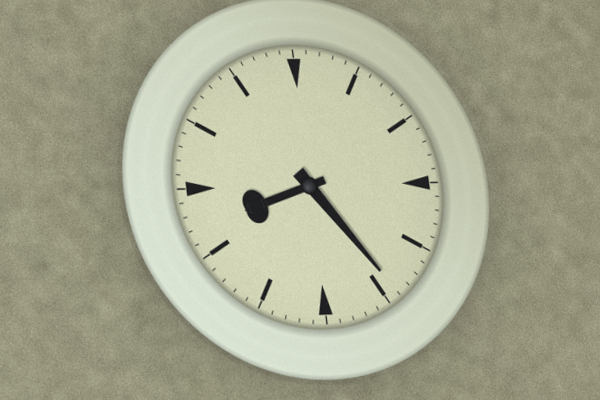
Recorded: h=8 m=24
